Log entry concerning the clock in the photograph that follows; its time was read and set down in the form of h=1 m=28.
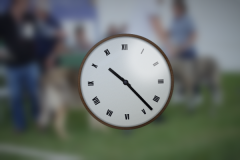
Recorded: h=10 m=23
